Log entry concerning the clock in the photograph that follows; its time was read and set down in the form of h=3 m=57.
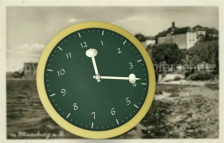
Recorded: h=12 m=19
